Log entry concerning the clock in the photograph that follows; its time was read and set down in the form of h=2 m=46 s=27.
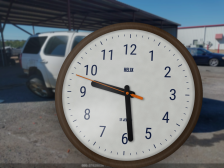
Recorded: h=9 m=28 s=48
